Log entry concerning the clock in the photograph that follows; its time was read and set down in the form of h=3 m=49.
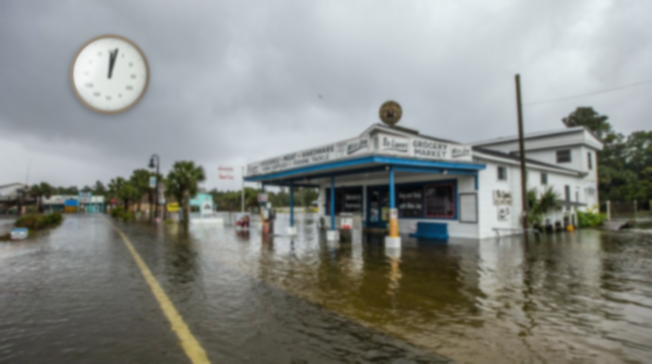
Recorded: h=12 m=2
